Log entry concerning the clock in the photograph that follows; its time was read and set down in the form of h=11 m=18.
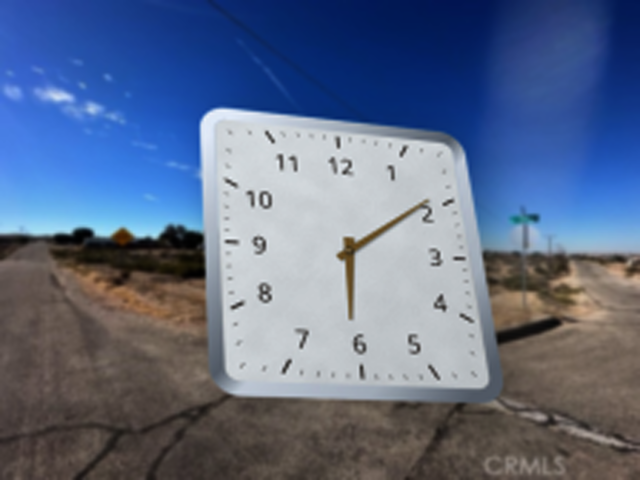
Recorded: h=6 m=9
